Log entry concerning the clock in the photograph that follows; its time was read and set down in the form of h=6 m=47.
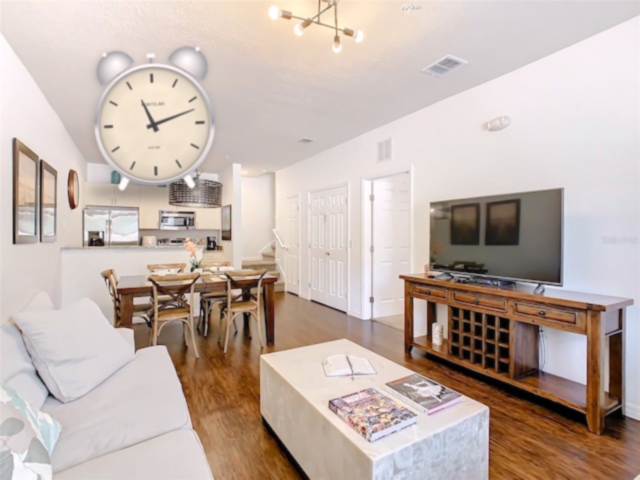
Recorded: h=11 m=12
